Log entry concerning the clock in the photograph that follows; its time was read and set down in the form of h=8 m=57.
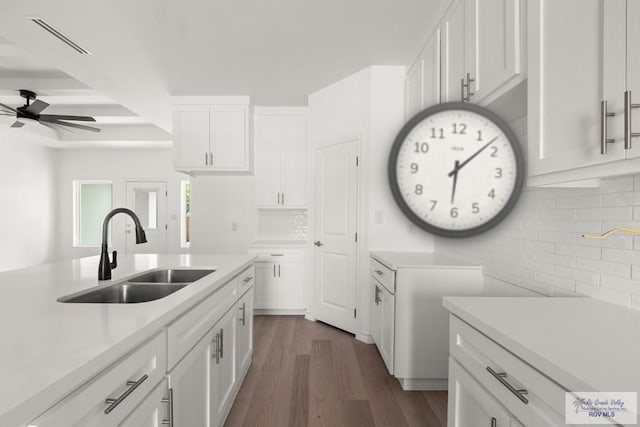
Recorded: h=6 m=8
